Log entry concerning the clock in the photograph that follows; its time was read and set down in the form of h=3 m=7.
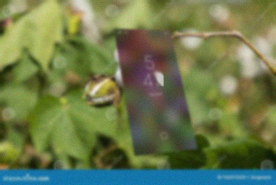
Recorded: h=5 m=47
